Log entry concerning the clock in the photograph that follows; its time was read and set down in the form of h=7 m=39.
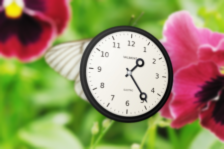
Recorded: h=1 m=24
